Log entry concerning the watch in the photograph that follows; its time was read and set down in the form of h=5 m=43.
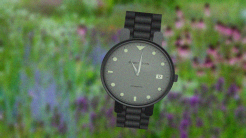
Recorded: h=11 m=1
